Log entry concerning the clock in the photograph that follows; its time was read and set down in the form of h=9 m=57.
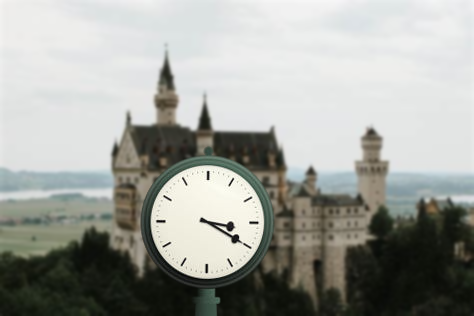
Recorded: h=3 m=20
